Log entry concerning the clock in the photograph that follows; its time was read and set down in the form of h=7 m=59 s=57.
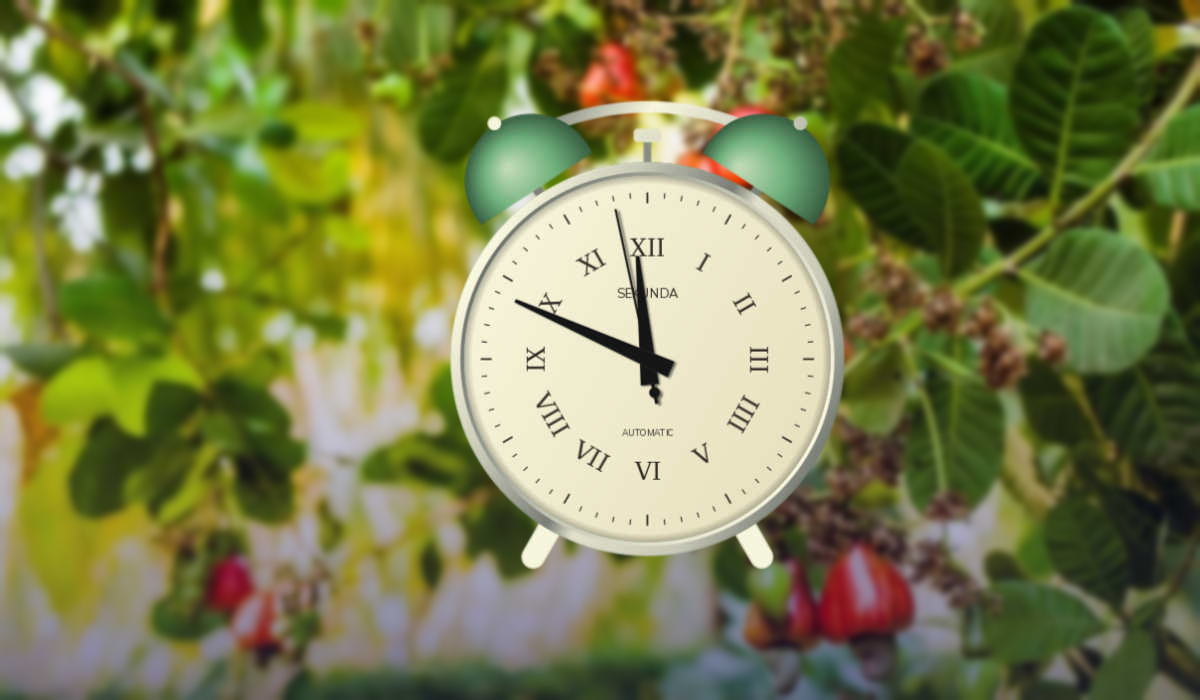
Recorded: h=11 m=48 s=58
